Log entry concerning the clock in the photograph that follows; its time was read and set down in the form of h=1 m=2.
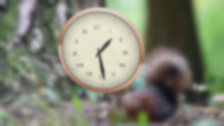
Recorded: h=1 m=29
